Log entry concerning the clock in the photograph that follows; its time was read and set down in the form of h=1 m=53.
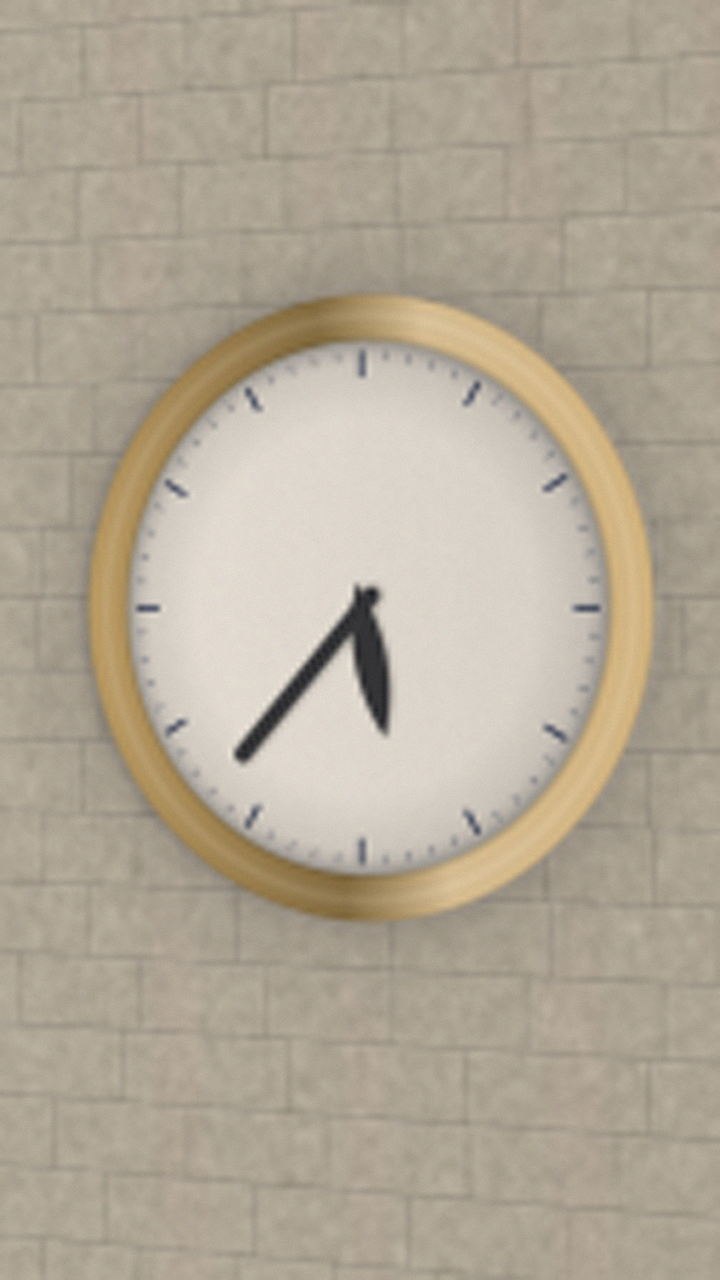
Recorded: h=5 m=37
